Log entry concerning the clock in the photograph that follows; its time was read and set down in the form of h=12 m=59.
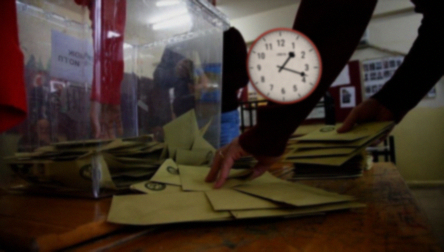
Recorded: h=1 m=18
